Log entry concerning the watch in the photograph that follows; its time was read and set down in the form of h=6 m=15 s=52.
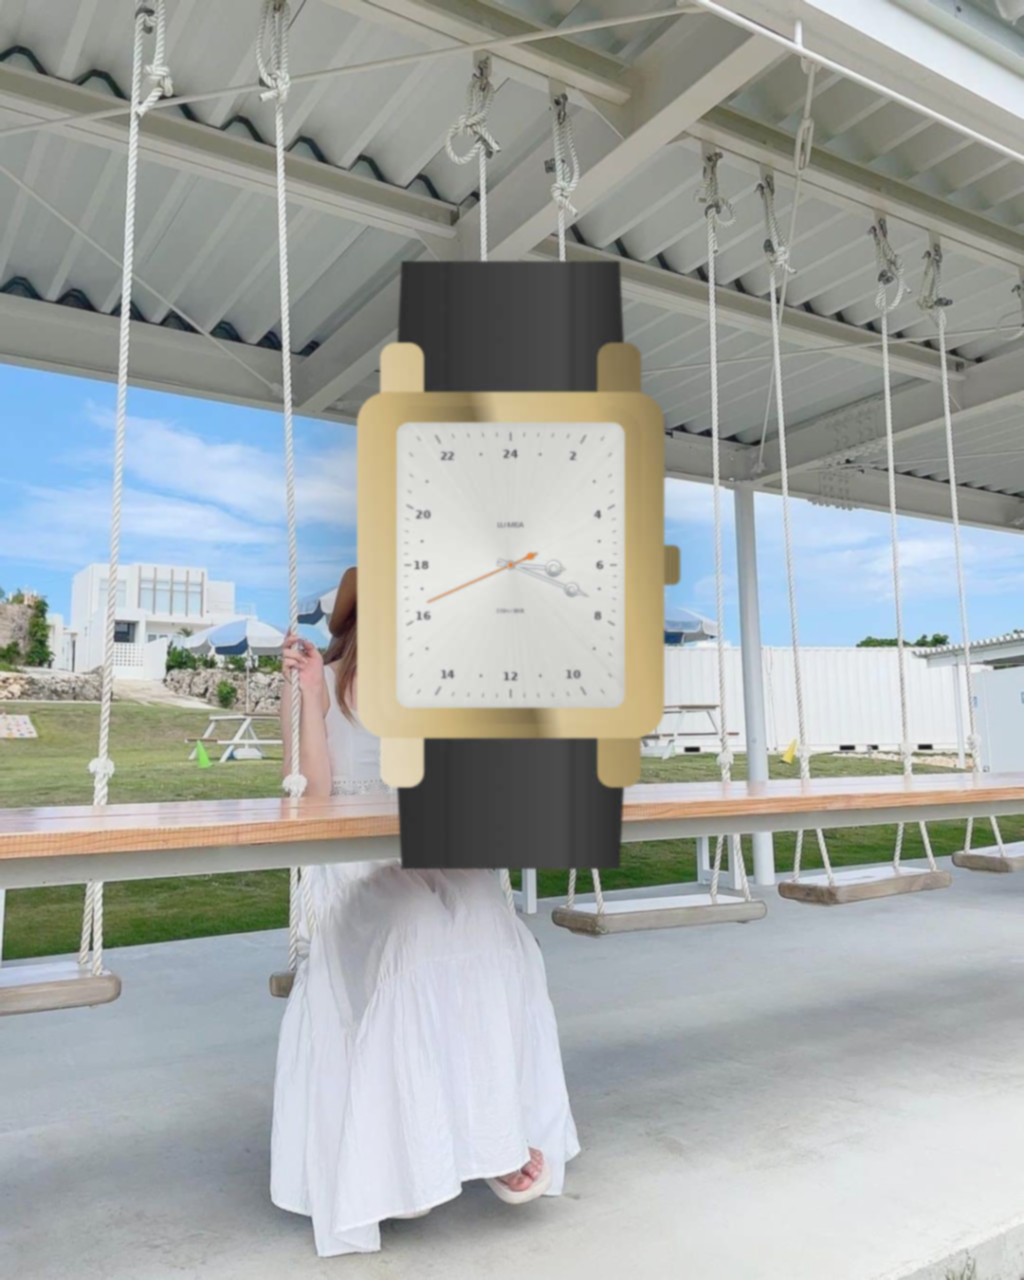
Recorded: h=6 m=18 s=41
